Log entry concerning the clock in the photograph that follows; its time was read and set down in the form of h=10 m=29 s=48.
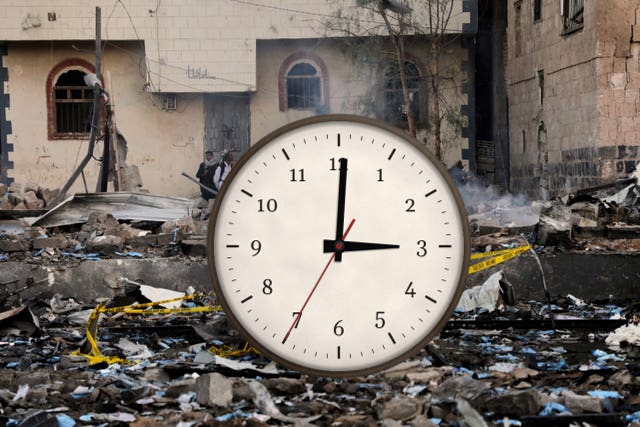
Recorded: h=3 m=0 s=35
